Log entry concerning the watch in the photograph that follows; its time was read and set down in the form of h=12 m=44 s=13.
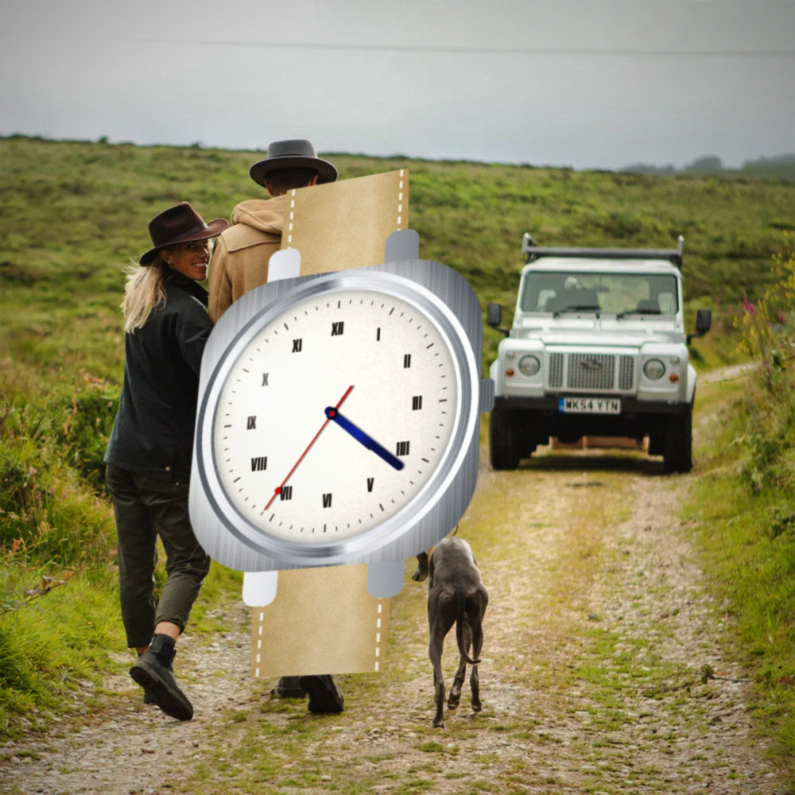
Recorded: h=4 m=21 s=36
